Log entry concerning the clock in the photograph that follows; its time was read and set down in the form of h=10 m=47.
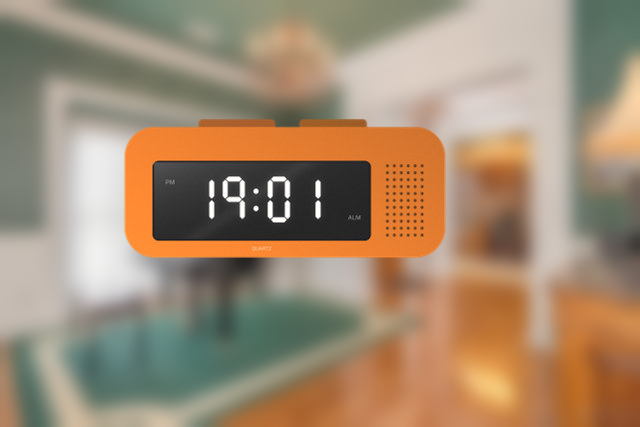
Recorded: h=19 m=1
